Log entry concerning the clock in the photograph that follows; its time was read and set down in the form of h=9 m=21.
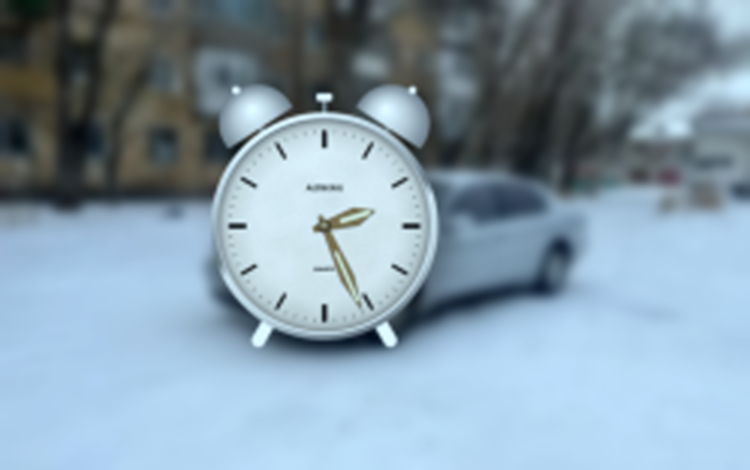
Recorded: h=2 m=26
